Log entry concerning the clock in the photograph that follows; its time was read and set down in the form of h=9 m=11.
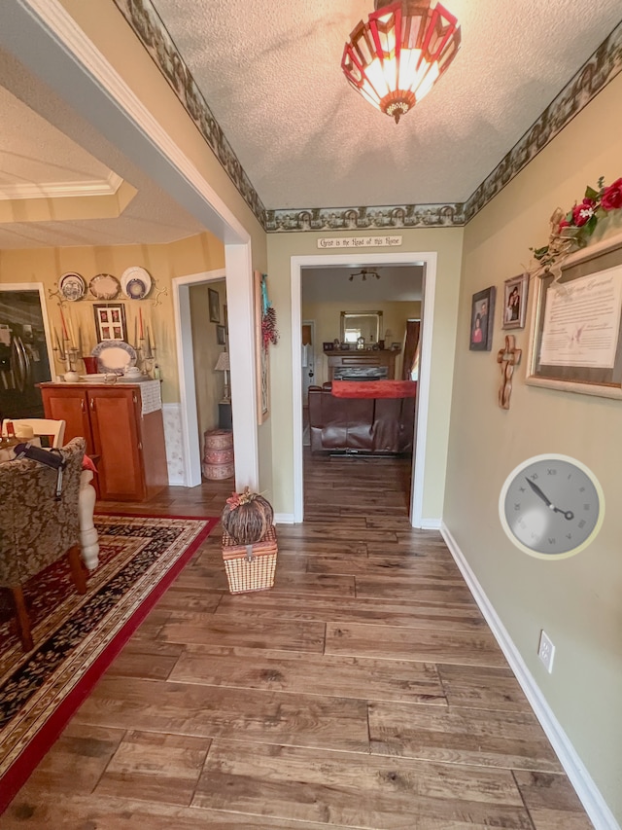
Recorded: h=3 m=53
